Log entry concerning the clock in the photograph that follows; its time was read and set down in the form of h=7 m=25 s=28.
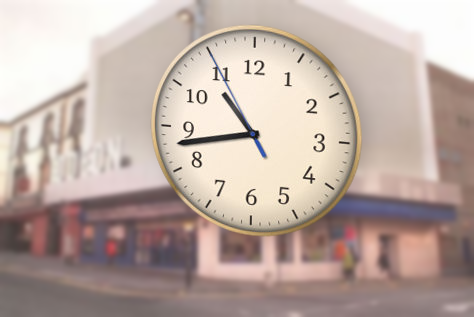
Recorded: h=10 m=42 s=55
